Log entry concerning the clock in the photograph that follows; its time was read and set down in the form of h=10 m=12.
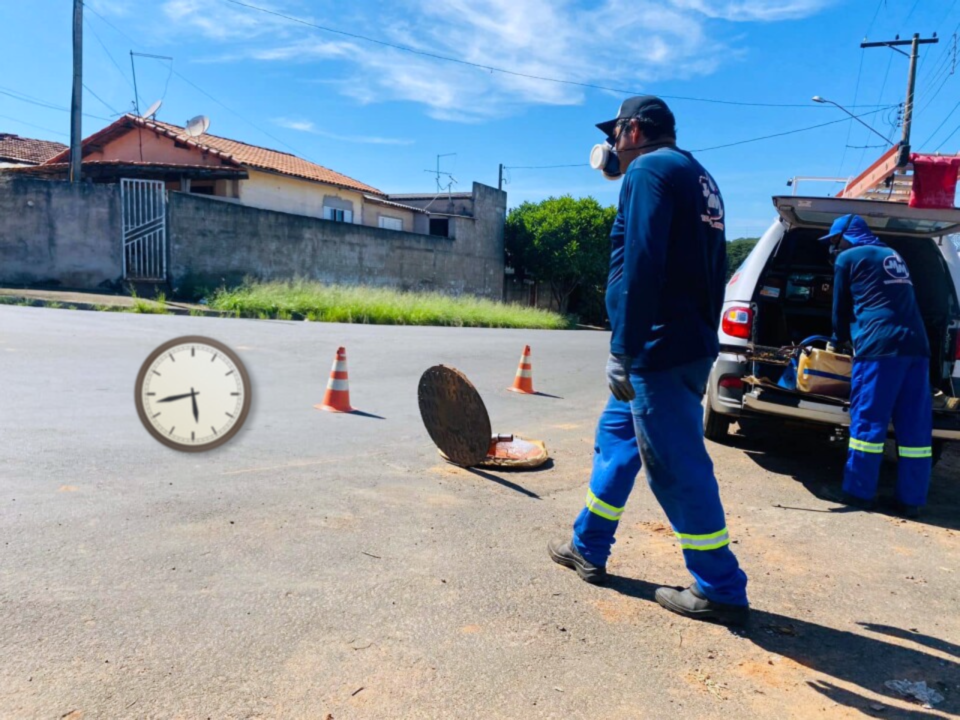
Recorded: h=5 m=43
